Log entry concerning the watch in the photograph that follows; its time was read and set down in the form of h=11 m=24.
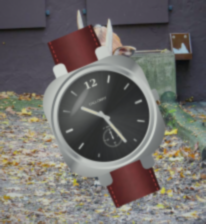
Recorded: h=10 m=27
